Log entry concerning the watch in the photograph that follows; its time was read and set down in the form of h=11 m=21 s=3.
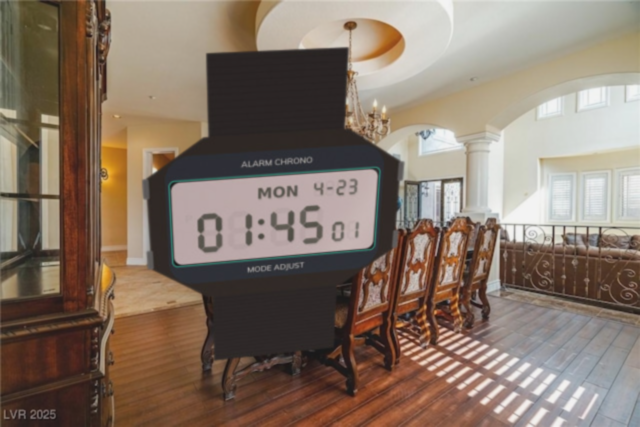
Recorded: h=1 m=45 s=1
